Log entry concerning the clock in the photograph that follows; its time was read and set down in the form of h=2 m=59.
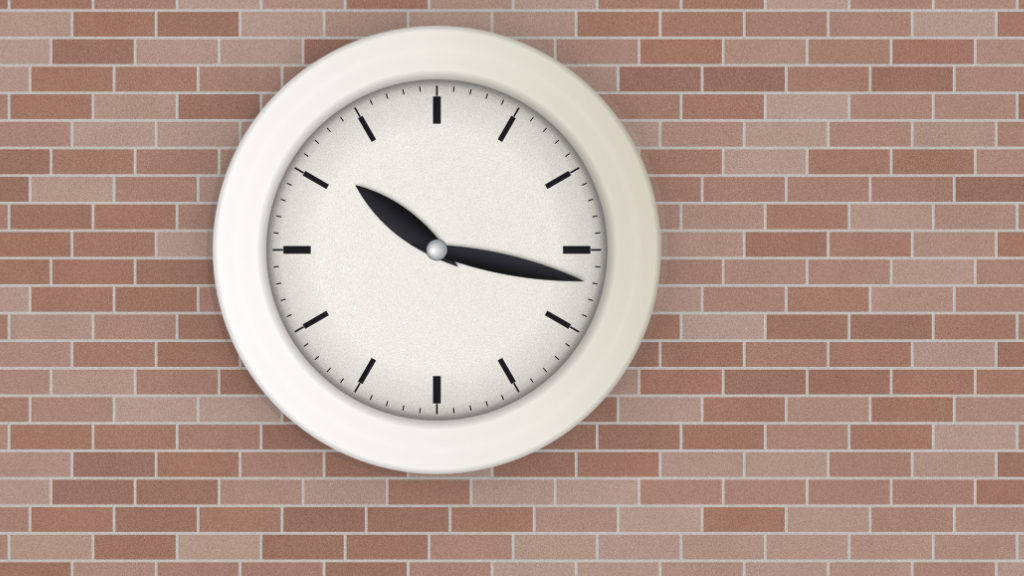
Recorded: h=10 m=17
